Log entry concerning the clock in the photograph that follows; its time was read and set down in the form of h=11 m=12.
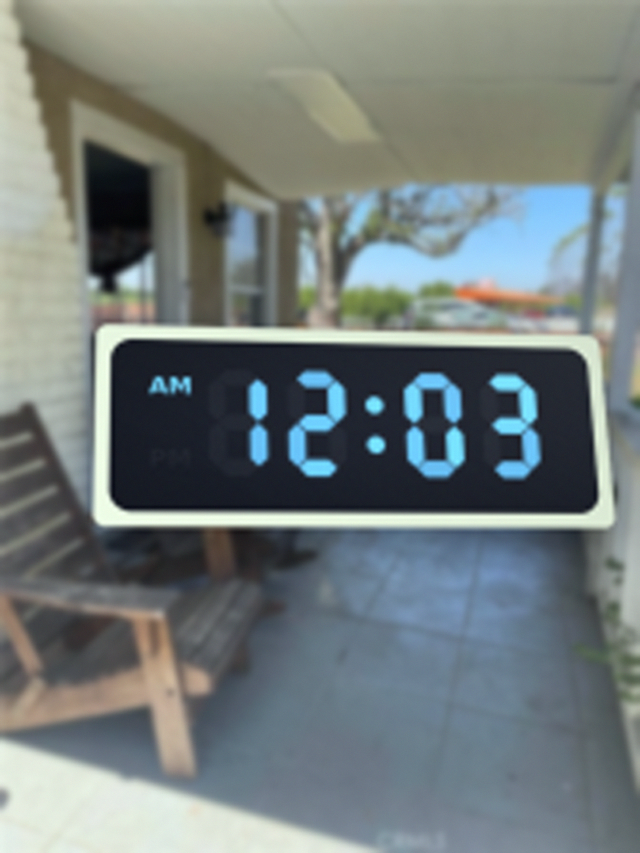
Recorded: h=12 m=3
